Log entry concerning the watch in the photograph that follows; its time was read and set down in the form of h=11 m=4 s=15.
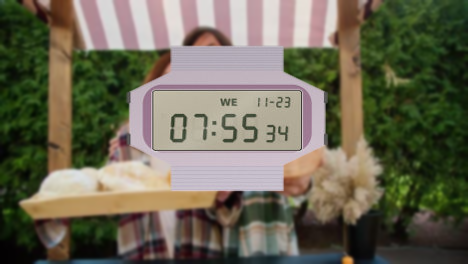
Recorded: h=7 m=55 s=34
